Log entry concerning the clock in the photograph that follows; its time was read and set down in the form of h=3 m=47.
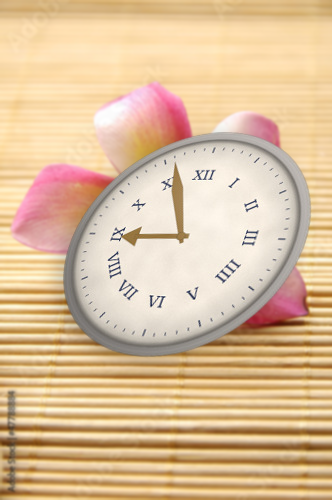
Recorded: h=8 m=56
